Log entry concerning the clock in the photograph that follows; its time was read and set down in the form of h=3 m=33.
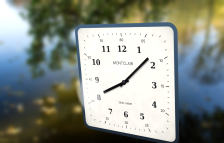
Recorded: h=8 m=8
